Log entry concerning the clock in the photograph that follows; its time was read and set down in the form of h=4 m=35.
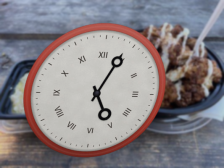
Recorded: h=5 m=4
